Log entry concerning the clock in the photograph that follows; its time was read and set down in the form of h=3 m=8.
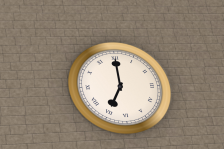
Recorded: h=7 m=0
